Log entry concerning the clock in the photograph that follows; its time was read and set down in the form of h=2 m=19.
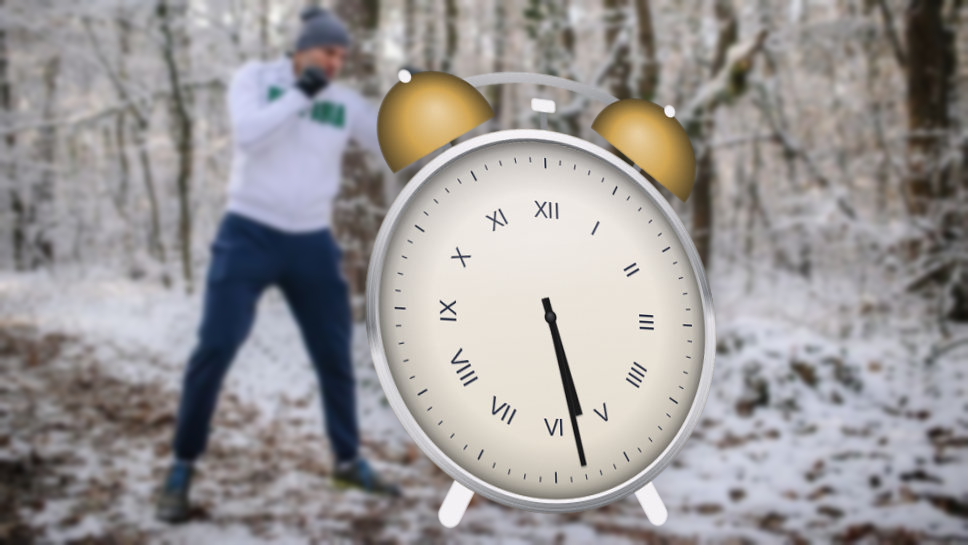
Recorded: h=5 m=28
